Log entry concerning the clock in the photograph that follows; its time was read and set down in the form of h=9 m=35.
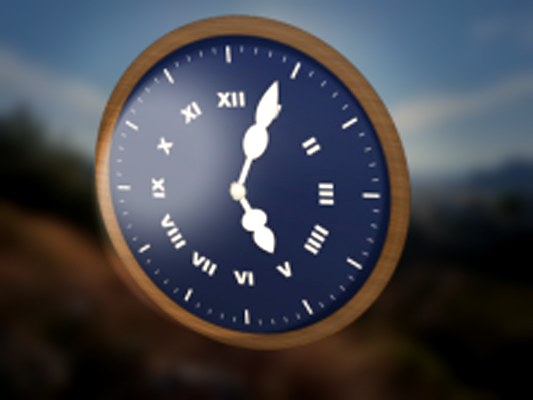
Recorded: h=5 m=4
